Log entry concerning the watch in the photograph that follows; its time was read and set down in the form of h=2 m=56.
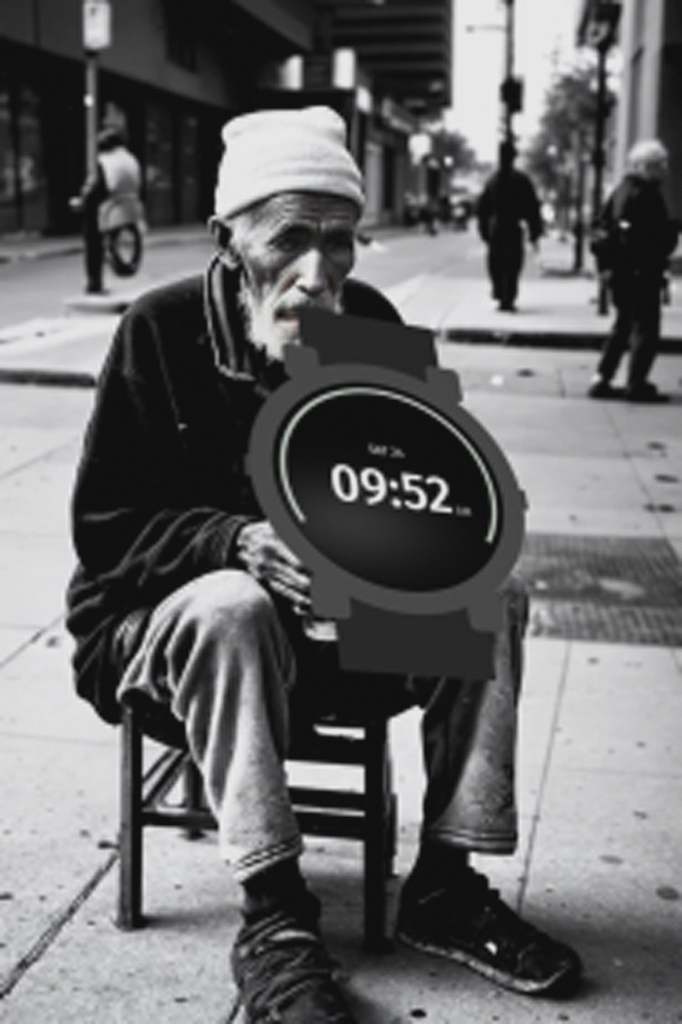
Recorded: h=9 m=52
